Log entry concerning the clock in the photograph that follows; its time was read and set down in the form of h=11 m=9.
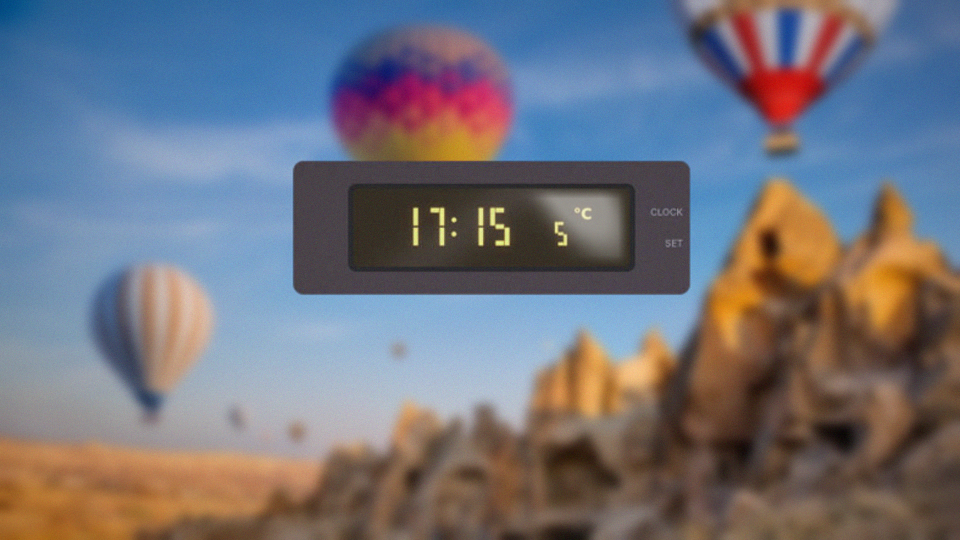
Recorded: h=17 m=15
